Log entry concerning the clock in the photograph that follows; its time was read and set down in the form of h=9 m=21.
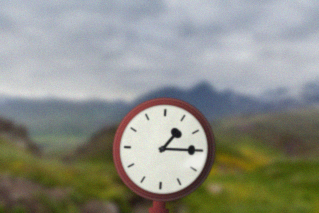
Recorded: h=1 m=15
